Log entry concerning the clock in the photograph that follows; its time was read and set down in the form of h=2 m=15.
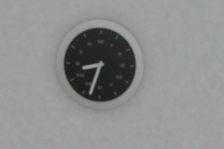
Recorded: h=8 m=33
